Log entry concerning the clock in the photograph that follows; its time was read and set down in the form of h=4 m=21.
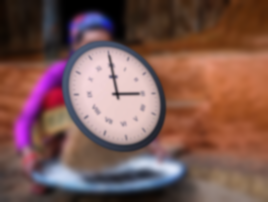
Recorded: h=3 m=0
